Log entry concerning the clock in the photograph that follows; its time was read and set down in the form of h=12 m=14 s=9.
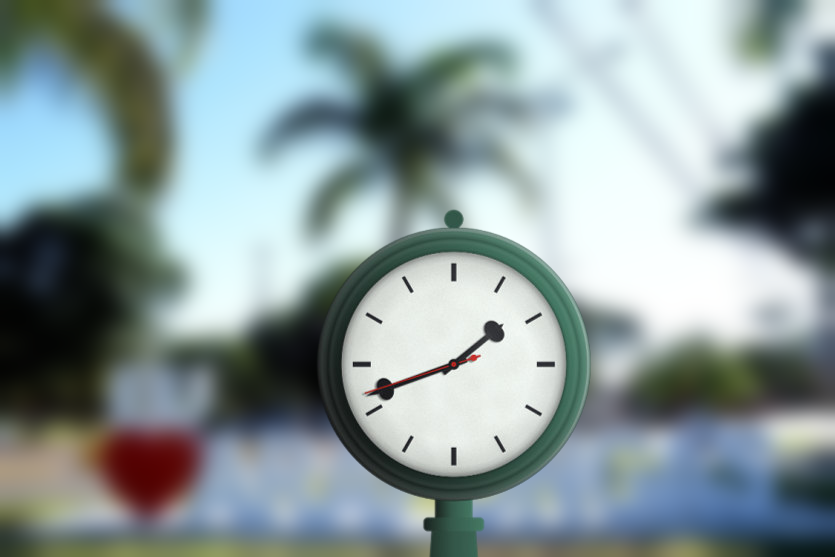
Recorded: h=1 m=41 s=42
